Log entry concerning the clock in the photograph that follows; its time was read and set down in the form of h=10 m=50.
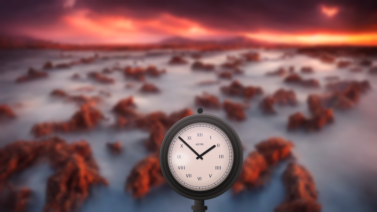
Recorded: h=1 m=52
